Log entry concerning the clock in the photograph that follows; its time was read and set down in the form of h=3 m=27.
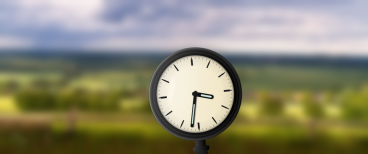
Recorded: h=3 m=32
